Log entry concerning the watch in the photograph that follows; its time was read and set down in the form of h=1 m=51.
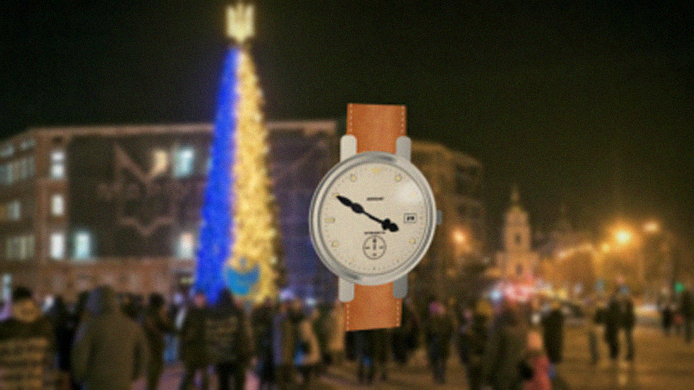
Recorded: h=3 m=50
